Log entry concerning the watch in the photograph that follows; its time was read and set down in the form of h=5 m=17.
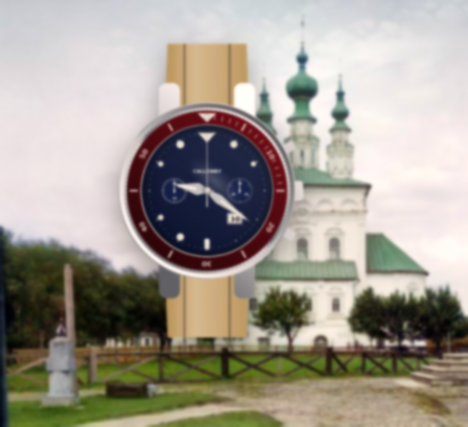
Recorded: h=9 m=21
